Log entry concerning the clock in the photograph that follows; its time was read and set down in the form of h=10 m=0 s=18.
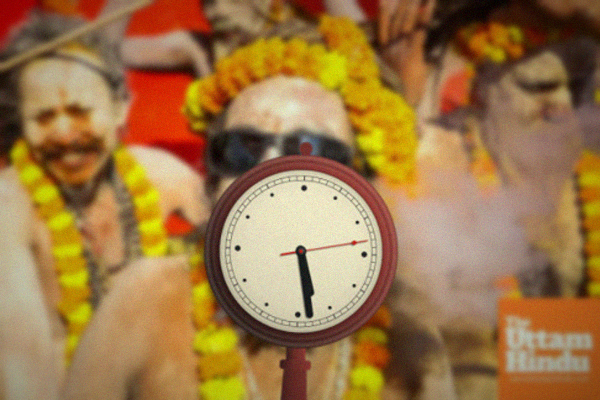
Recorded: h=5 m=28 s=13
